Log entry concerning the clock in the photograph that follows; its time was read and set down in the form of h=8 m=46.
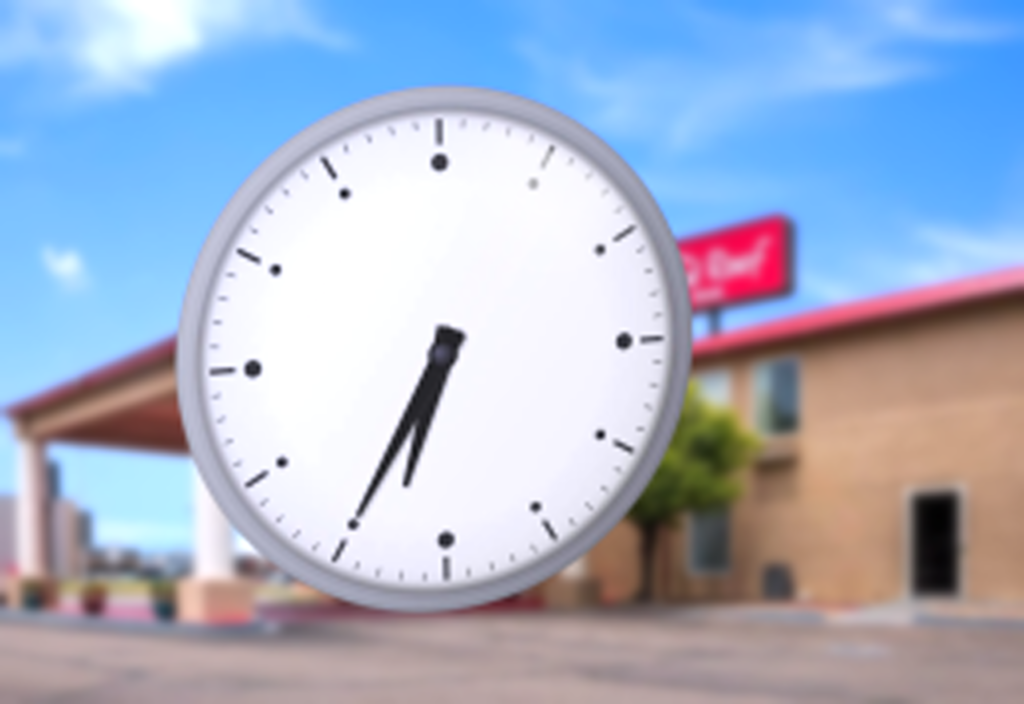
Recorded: h=6 m=35
